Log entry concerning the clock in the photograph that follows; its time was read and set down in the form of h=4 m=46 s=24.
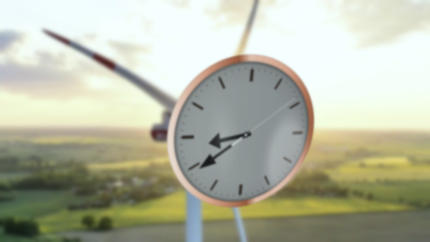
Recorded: h=8 m=39 s=9
